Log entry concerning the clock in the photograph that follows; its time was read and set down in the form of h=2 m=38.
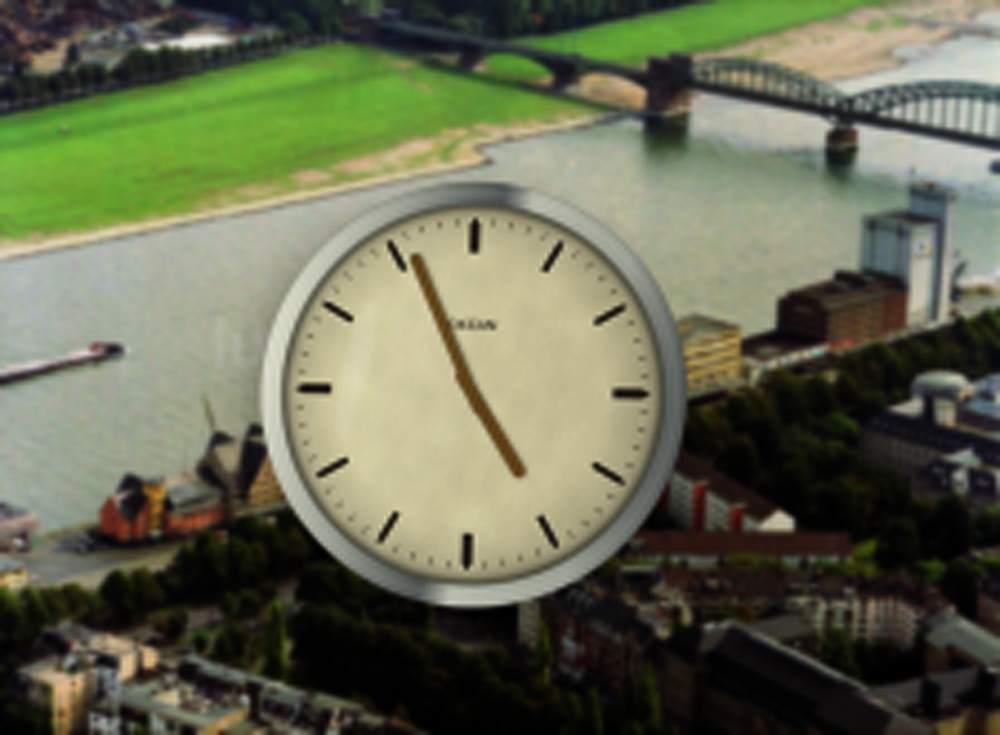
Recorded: h=4 m=56
